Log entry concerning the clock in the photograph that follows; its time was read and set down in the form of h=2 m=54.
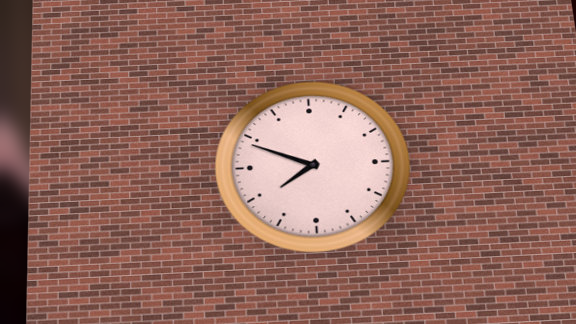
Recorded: h=7 m=49
